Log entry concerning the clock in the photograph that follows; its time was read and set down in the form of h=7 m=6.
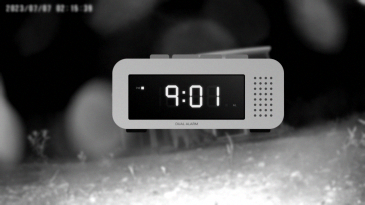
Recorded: h=9 m=1
